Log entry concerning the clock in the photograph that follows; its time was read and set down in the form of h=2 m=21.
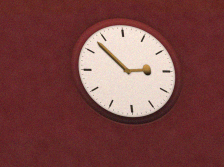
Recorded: h=2 m=53
